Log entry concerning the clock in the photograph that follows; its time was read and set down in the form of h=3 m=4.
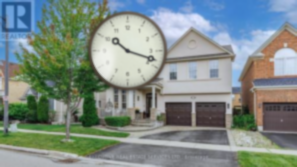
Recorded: h=10 m=18
